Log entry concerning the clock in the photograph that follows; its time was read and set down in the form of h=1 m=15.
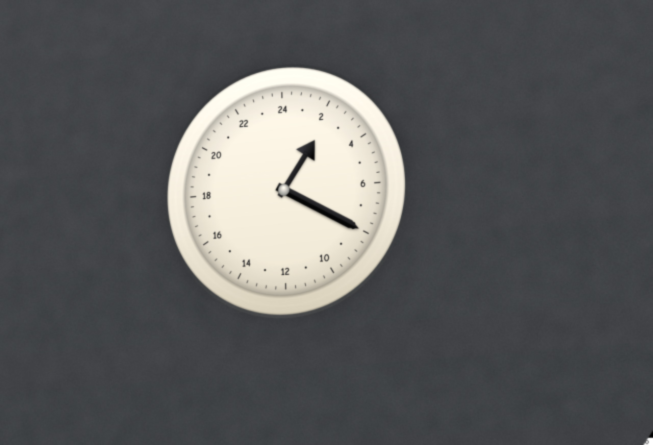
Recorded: h=2 m=20
